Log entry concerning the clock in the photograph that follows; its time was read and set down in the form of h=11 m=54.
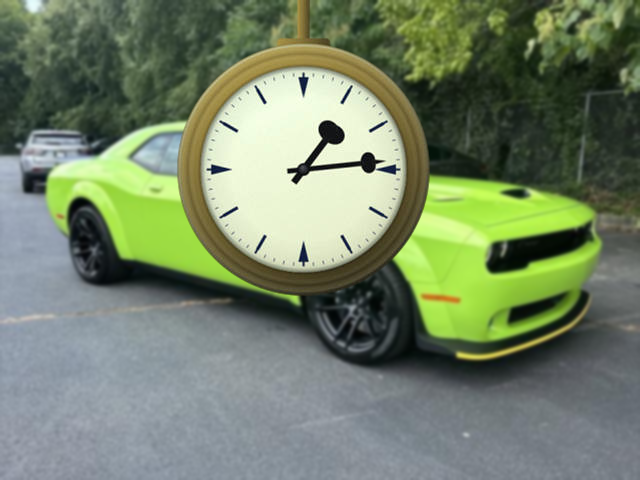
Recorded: h=1 m=14
